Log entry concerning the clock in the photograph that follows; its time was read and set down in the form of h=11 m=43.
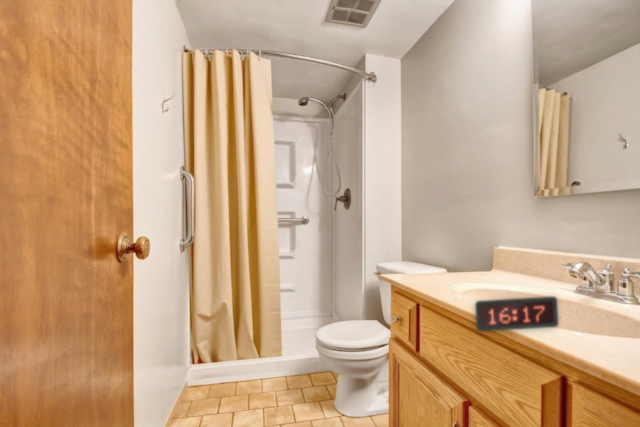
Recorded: h=16 m=17
